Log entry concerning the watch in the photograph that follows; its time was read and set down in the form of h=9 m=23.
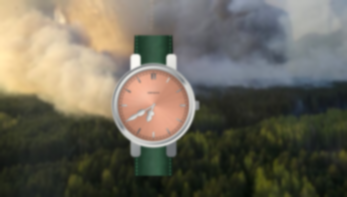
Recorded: h=6 m=40
